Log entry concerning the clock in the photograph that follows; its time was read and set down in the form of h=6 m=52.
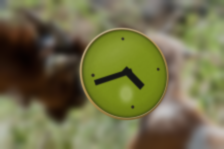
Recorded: h=4 m=43
